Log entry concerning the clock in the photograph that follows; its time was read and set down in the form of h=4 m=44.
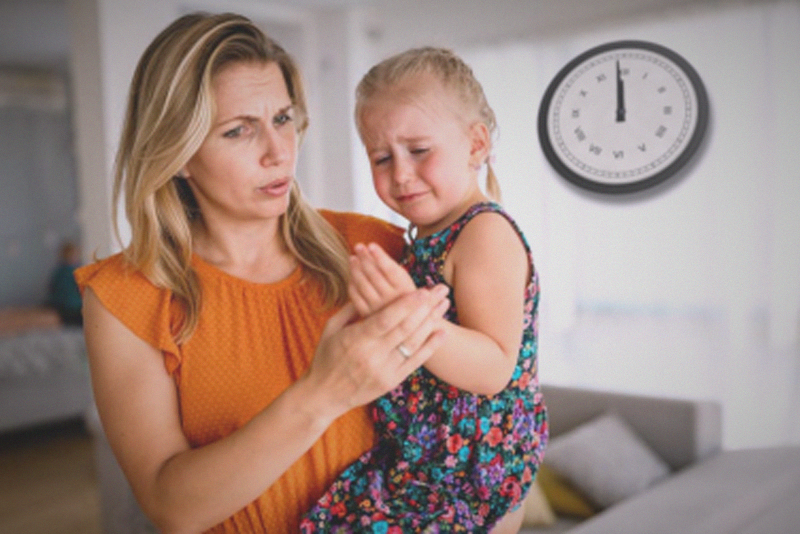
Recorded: h=11 m=59
